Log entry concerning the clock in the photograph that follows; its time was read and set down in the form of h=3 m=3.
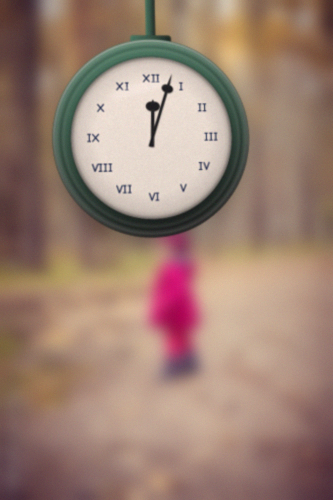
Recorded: h=12 m=3
